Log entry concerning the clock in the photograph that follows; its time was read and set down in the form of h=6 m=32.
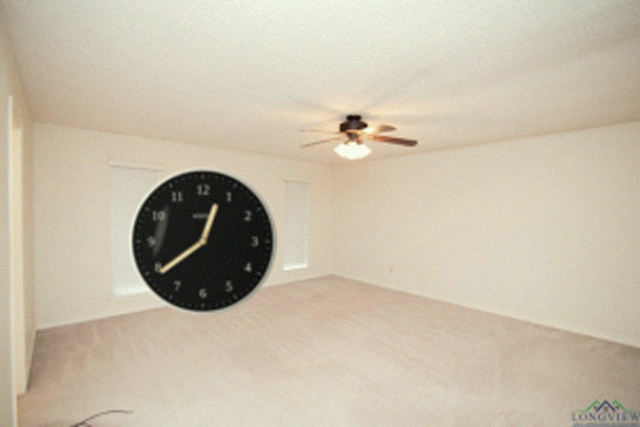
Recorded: h=12 m=39
